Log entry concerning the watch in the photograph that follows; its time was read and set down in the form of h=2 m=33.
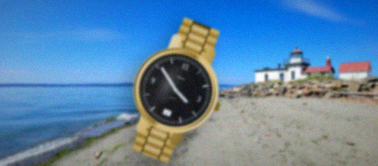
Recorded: h=3 m=51
